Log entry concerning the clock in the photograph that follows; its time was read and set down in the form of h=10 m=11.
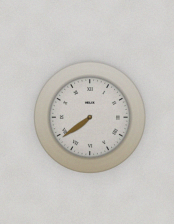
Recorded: h=7 m=39
